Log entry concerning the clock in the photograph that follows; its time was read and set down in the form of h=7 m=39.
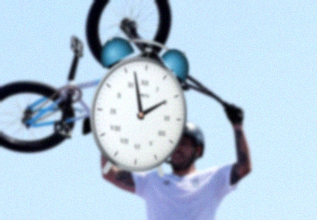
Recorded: h=1 m=57
